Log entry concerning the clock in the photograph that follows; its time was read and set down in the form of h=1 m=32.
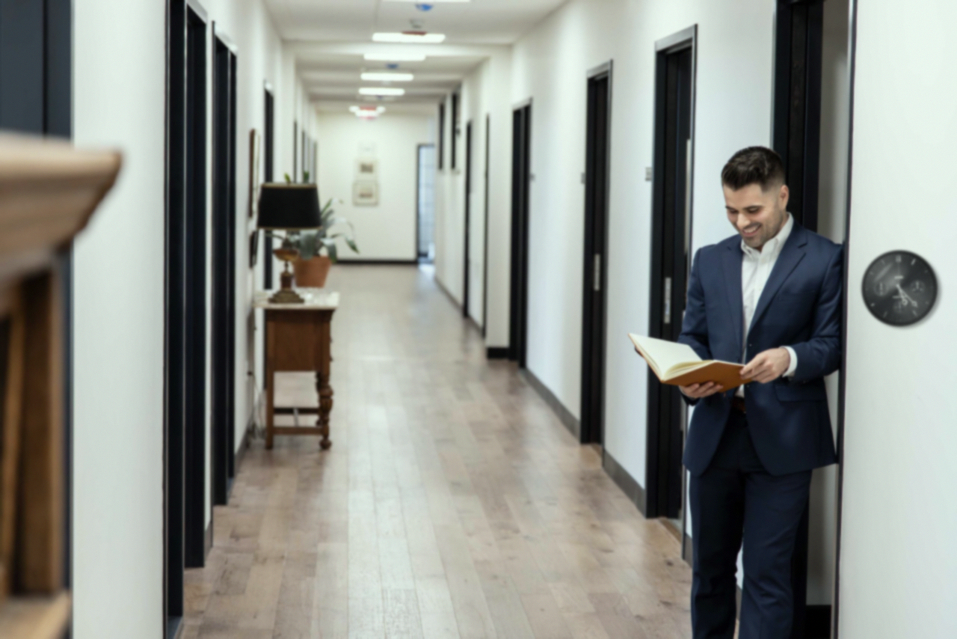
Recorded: h=5 m=23
